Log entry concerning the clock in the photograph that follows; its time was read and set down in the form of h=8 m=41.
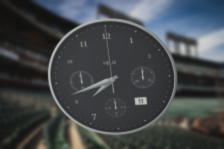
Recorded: h=7 m=42
